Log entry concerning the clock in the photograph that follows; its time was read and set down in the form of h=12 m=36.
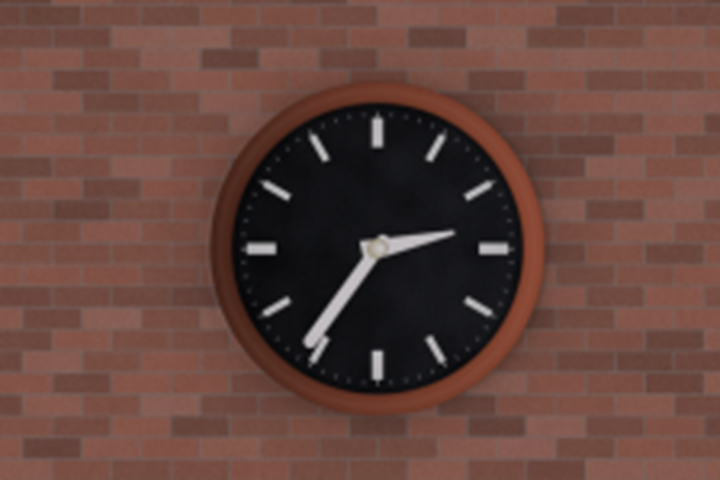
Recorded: h=2 m=36
